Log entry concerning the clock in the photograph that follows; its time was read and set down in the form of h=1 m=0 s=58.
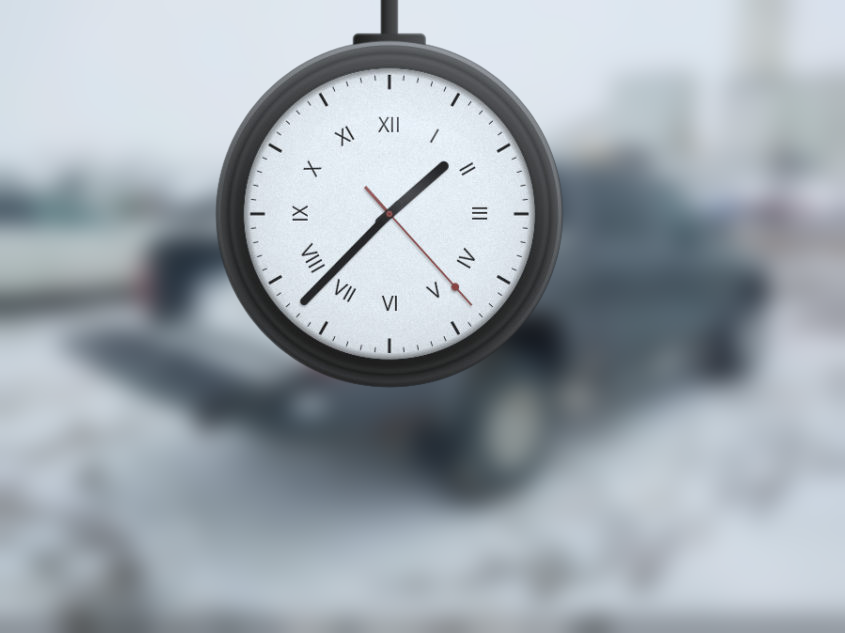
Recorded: h=1 m=37 s=23
